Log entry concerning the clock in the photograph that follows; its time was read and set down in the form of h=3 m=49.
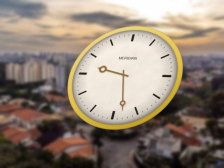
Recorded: h=9 m=28
